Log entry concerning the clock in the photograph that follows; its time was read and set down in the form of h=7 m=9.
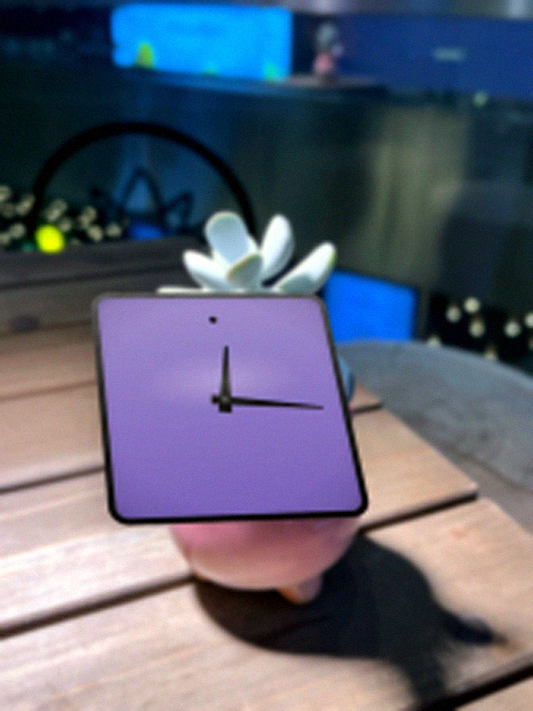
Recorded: h=12 m=16
